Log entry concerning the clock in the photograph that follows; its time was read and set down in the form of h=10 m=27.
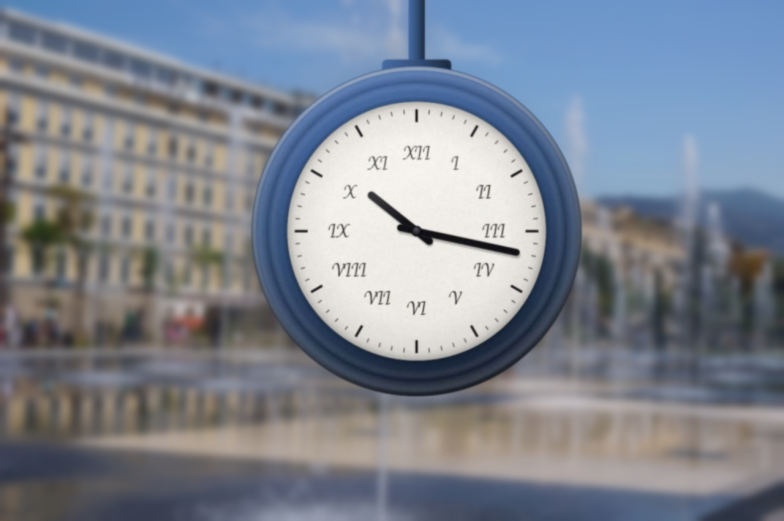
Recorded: h=10 m=17
